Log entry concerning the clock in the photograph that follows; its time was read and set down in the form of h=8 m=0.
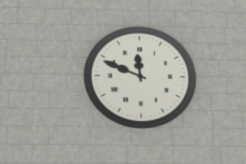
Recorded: h=11 m=49
